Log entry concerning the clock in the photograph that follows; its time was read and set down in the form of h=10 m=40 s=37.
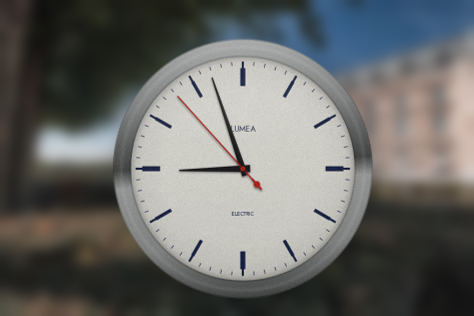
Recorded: h=8 m=56 s=53
